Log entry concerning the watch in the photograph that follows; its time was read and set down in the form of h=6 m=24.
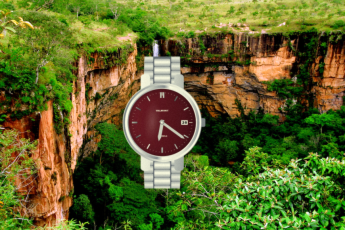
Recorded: h=6 m=21
